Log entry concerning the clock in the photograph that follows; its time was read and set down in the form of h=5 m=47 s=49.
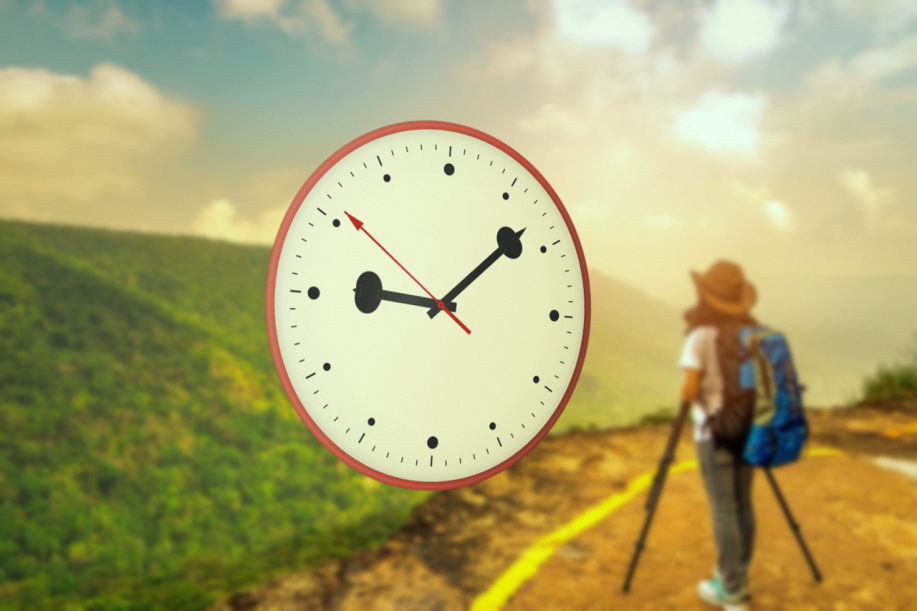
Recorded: h=9 m=7 s=51
